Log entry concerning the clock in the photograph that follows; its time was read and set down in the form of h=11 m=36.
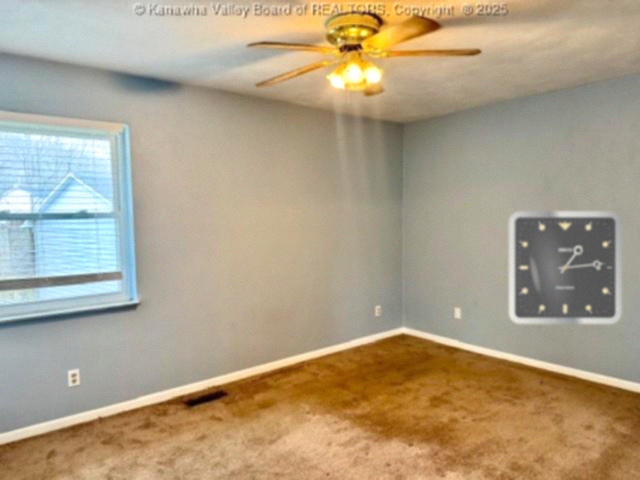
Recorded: h=1 m=14
